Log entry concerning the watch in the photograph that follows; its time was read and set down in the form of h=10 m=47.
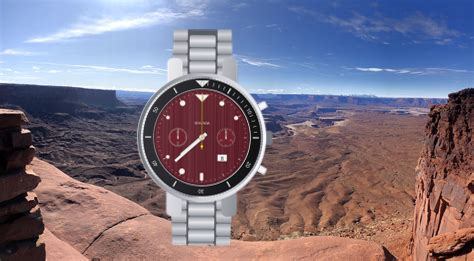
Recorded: h=7 m=38
